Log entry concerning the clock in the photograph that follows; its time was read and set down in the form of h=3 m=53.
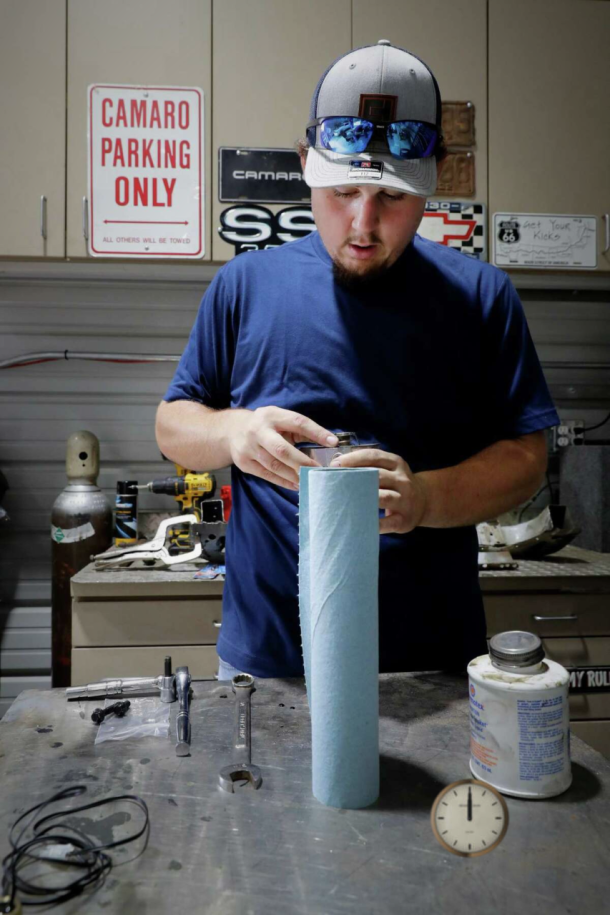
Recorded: h=12 m=0
